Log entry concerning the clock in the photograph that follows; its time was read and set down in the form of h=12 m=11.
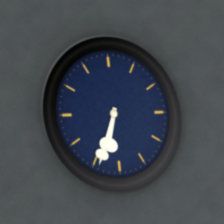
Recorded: h=6 m=34
